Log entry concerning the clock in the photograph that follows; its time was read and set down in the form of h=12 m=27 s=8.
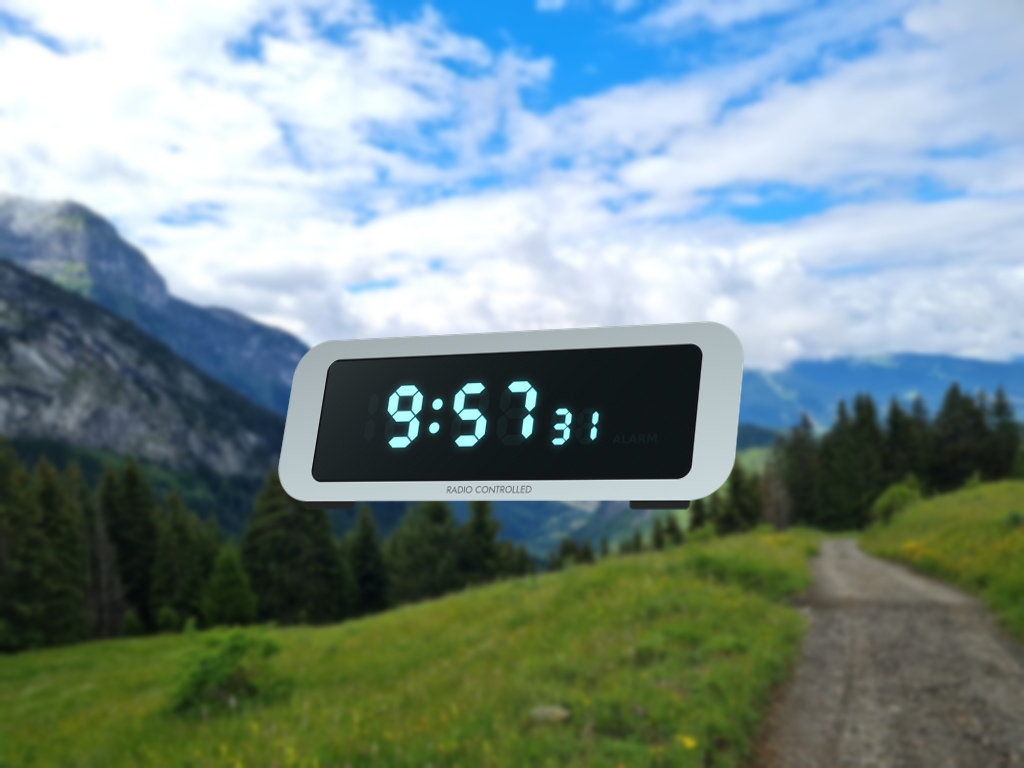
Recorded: h=9 m=57 s=31
